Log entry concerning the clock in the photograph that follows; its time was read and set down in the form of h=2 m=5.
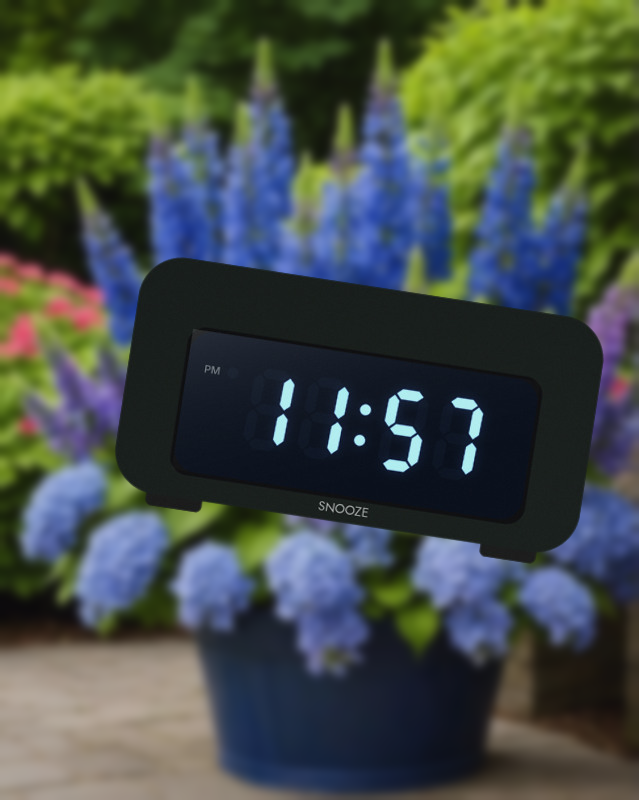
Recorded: h=11 m=57
